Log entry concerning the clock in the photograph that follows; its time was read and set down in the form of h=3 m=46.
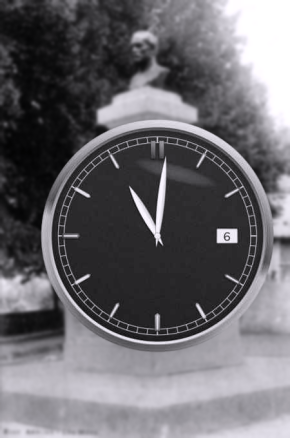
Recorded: h=11 m=1
